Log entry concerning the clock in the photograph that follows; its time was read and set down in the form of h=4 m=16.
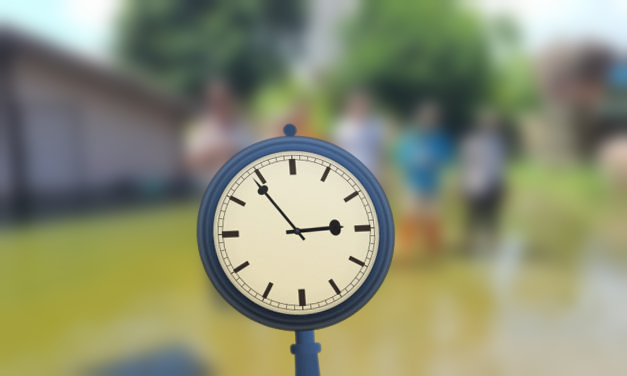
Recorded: h=2 m=54
